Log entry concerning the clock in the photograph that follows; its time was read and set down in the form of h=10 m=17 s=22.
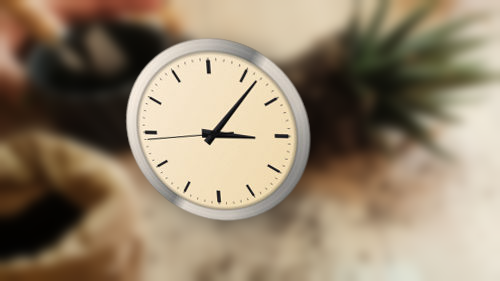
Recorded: h=3 m=6 s=44
